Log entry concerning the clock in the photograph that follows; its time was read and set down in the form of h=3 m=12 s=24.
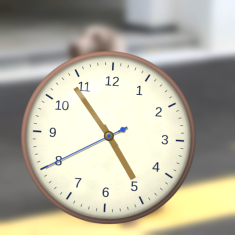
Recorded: h=4 m=53 s=40
